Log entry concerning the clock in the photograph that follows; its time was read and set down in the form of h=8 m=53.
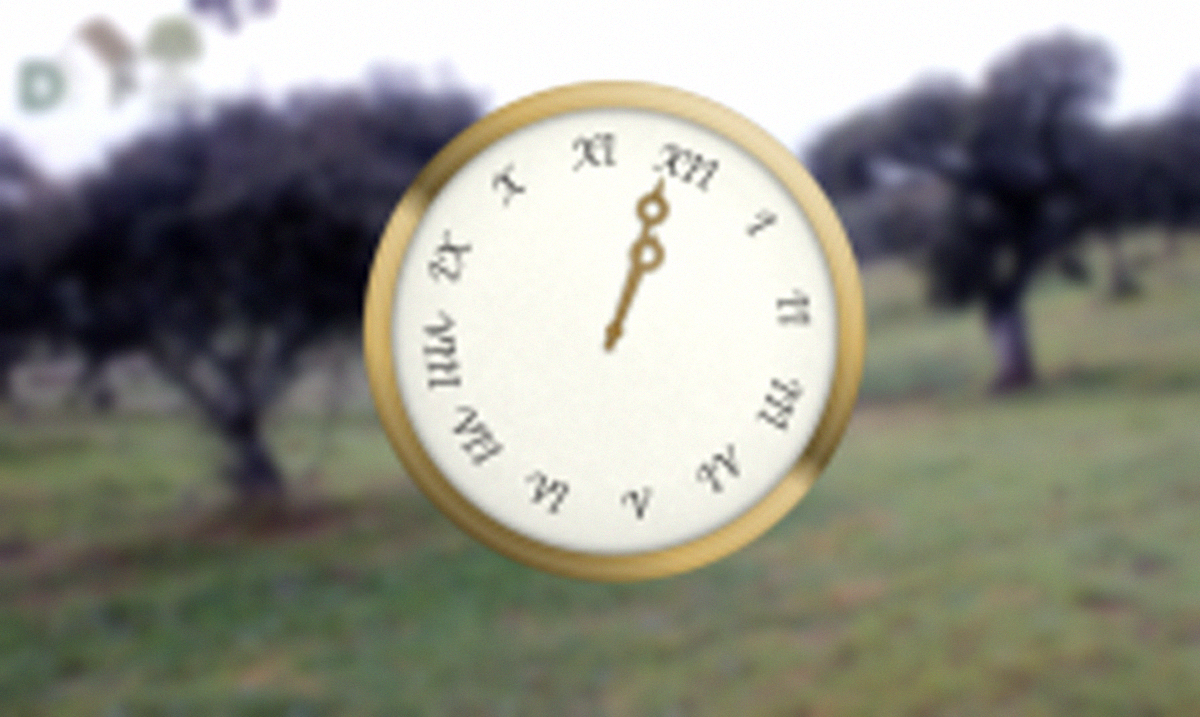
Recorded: h=11 m=59
